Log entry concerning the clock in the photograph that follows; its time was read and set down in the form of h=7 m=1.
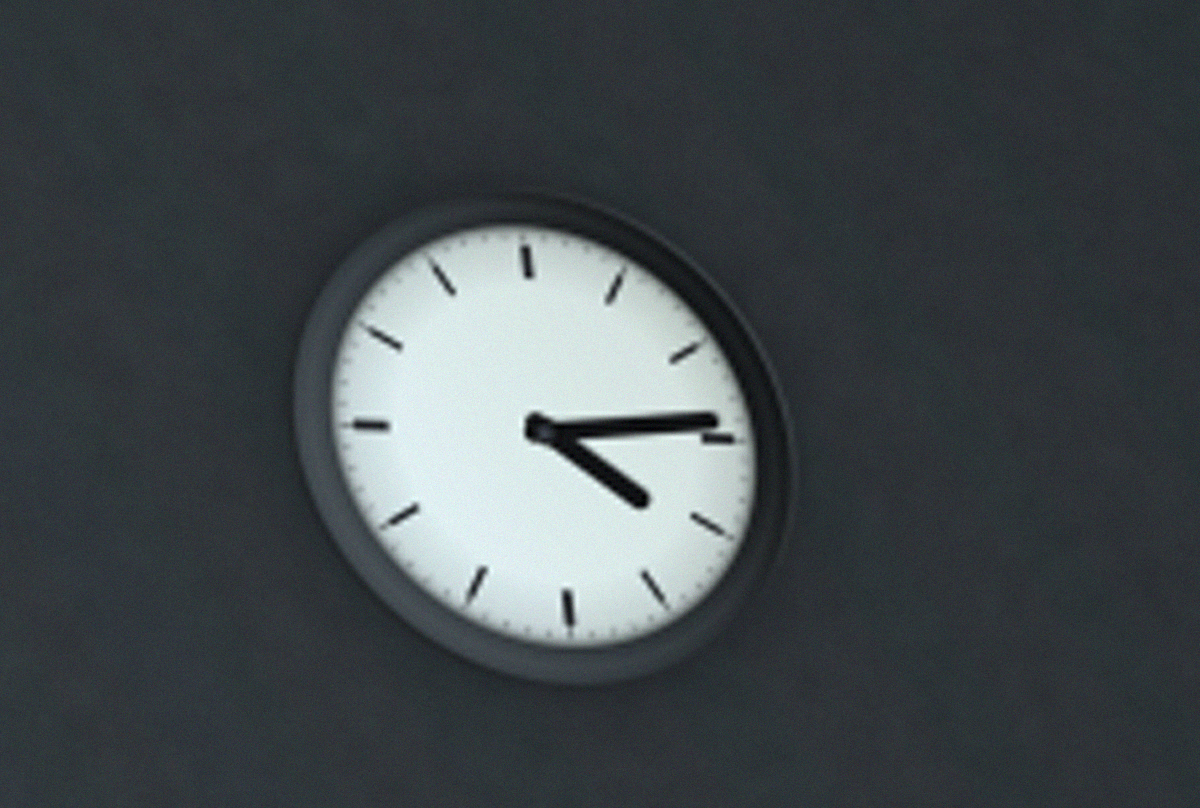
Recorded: h=4 m=14
